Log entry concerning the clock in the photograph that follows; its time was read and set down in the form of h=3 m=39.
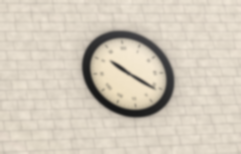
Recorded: h=10 m=21
